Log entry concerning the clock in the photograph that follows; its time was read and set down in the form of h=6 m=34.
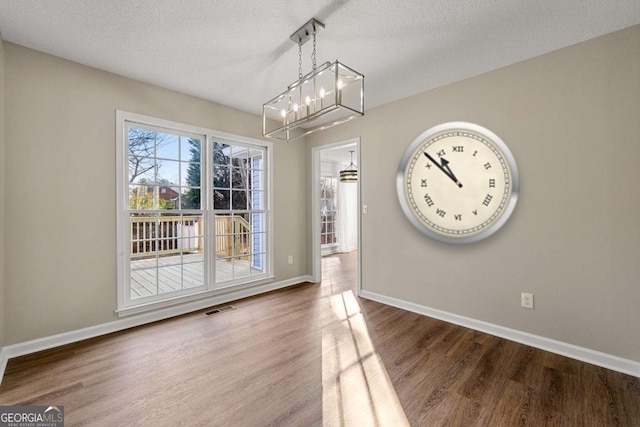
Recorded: h=10 m=52
